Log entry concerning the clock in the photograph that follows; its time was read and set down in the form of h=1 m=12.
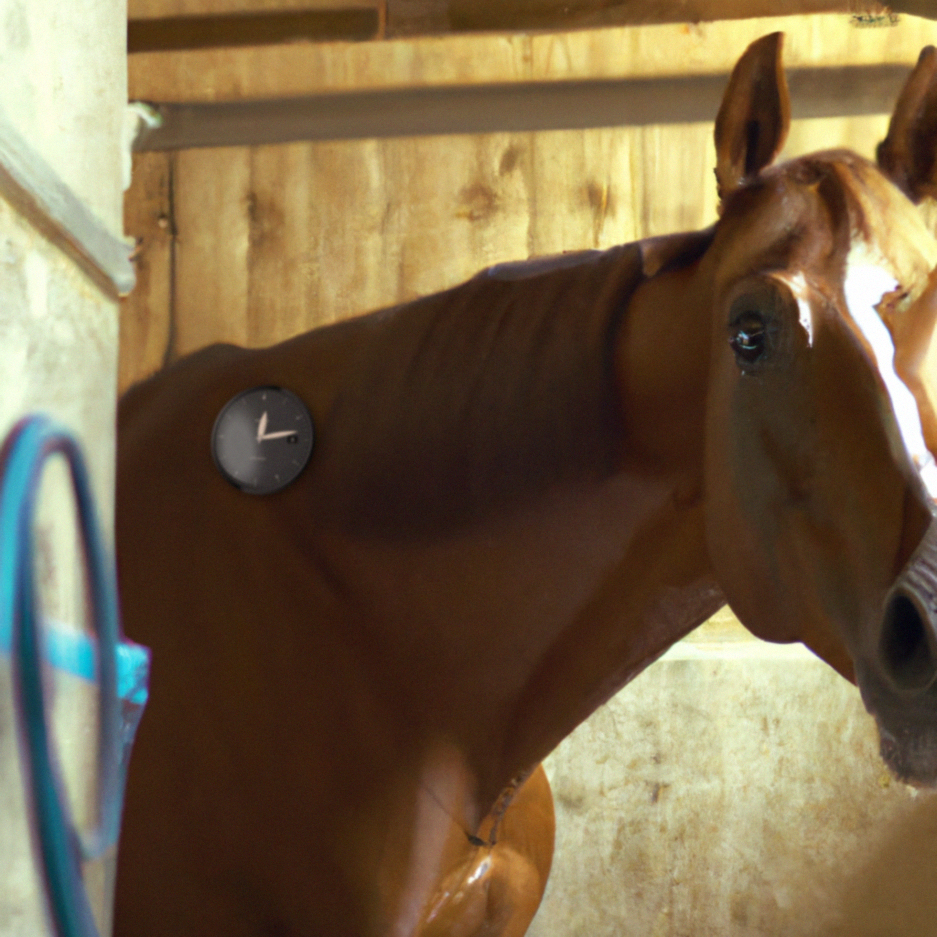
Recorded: h=12 m=13
